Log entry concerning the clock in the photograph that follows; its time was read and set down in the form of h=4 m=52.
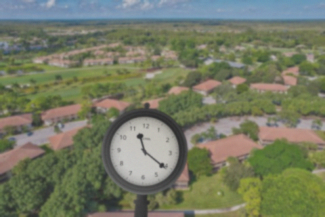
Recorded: h=11 m=21
